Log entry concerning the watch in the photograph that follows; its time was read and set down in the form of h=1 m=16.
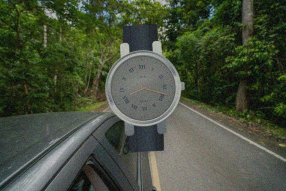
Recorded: h=8 m=18
